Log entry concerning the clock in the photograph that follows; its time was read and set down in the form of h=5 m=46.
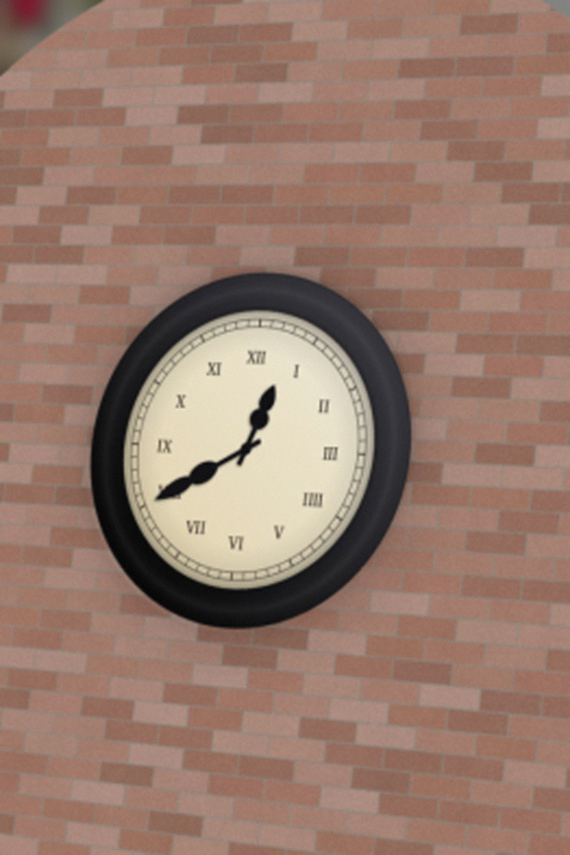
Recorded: h=12 m=40
